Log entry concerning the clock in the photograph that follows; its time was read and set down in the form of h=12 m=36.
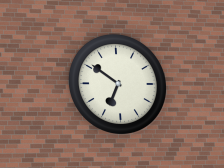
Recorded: h=6 m=51
